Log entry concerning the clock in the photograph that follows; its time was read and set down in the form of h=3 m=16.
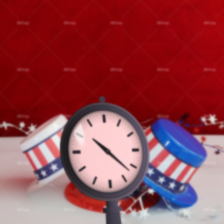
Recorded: h=10 m=22
